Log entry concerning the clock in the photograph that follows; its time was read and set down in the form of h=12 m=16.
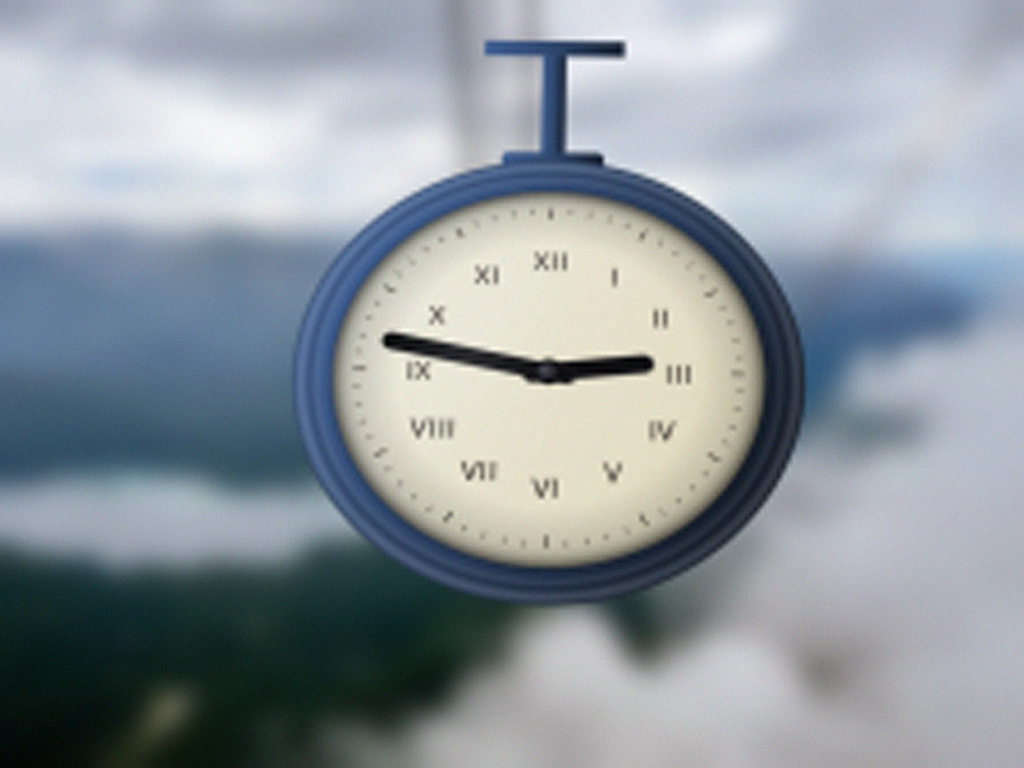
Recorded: h=2 m=47
